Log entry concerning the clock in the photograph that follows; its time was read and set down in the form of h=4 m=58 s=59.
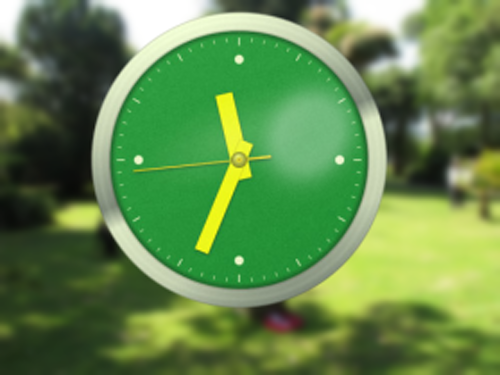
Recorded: h=11 m=33 s=44
